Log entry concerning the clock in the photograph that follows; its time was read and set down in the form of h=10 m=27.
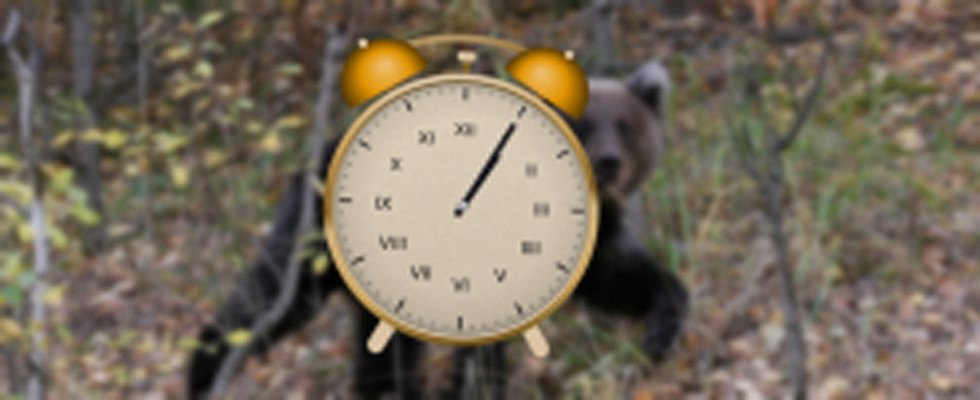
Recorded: h=1 m=5
